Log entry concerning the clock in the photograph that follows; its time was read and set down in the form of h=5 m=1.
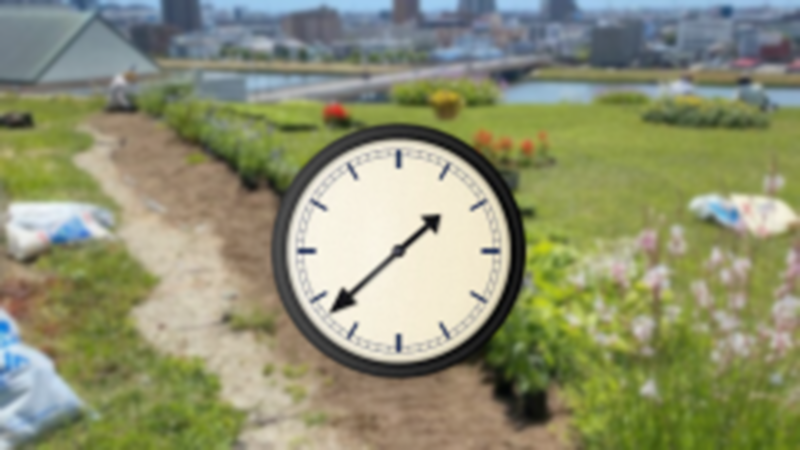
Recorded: h=1 m=38
